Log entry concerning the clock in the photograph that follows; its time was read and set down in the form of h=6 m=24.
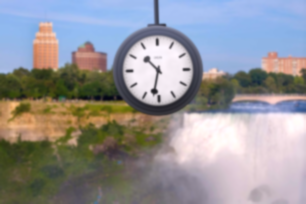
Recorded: h=10 m=32
